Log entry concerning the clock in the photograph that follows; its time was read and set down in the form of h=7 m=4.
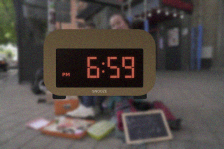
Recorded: h=6 m=59
